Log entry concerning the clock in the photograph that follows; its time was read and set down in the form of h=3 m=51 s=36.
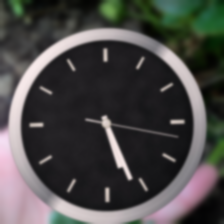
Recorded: h=5 m=26 s=17
